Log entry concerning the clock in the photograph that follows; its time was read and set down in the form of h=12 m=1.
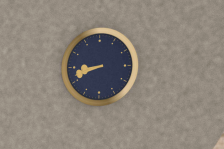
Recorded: h=8 m=42
